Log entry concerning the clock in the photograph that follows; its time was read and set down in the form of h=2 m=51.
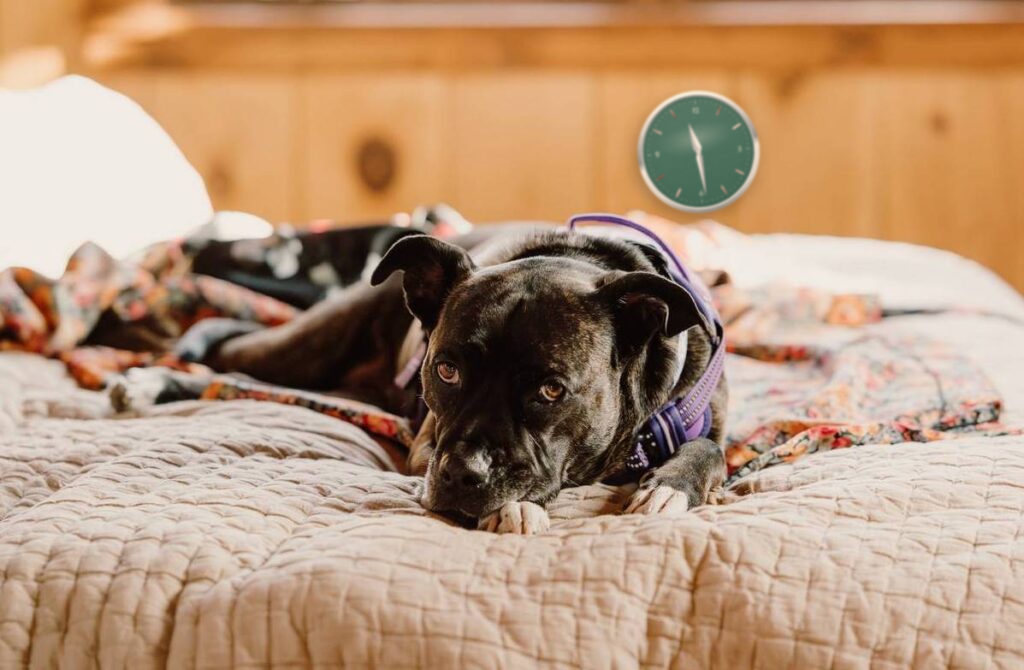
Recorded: h=11 m=29
